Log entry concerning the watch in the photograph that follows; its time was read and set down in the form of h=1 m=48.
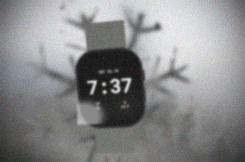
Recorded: h=7 m=37
